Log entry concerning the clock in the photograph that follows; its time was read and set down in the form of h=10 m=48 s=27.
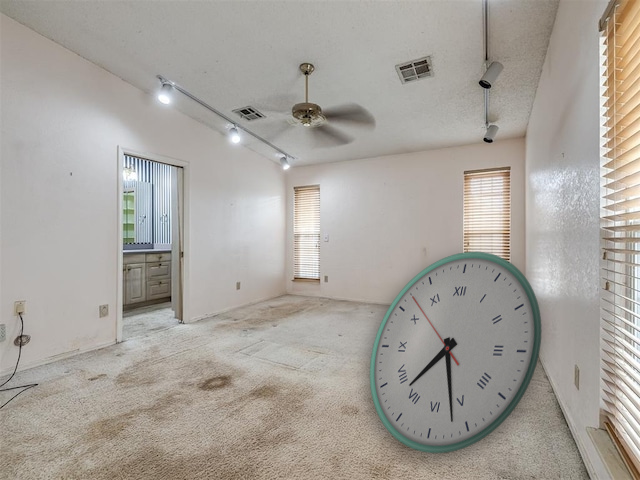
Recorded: h=7 m=26 s=52
